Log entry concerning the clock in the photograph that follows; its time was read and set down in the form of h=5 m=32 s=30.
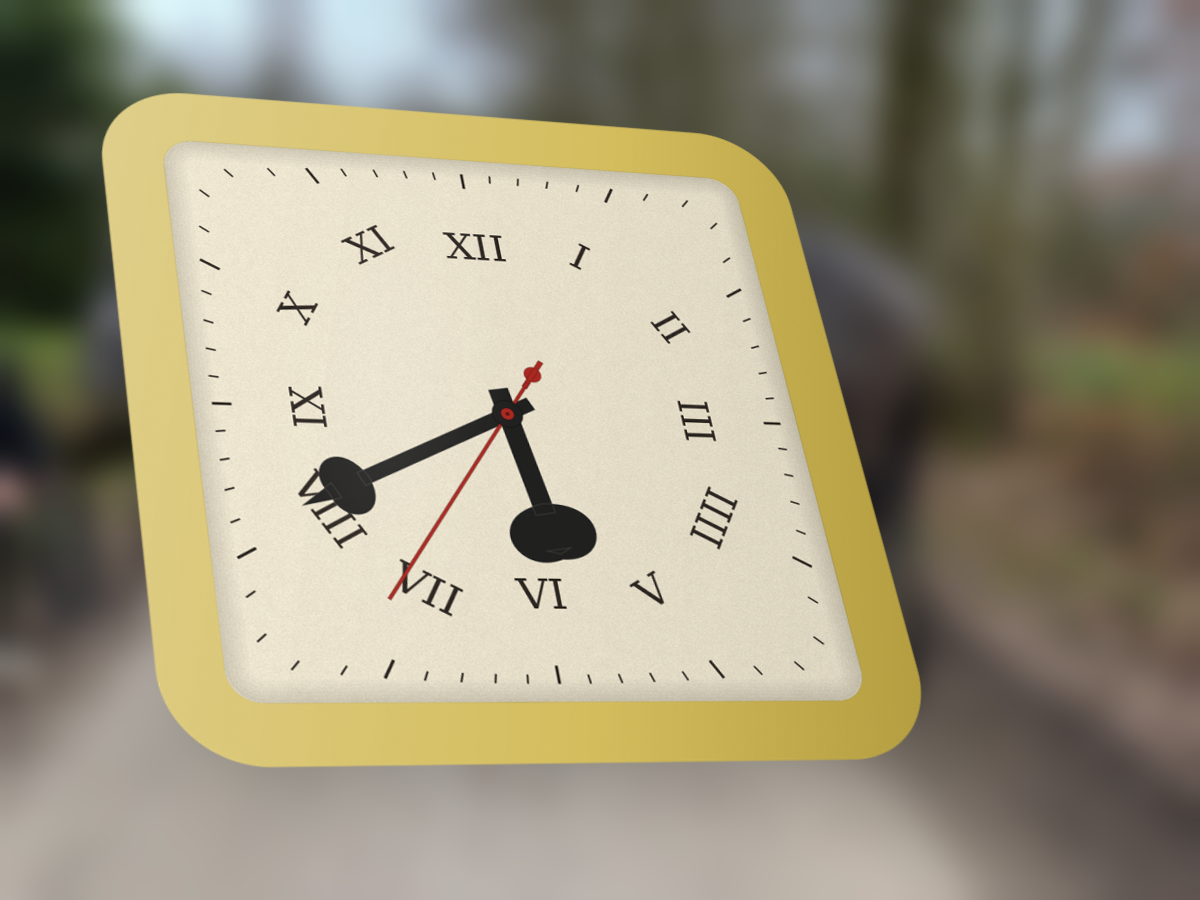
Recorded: h=5 m=40 s=36
